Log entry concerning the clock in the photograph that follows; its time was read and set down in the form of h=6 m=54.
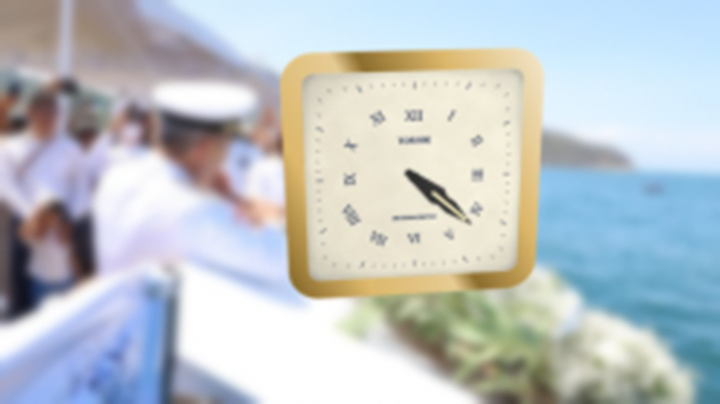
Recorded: h=4 m=22
